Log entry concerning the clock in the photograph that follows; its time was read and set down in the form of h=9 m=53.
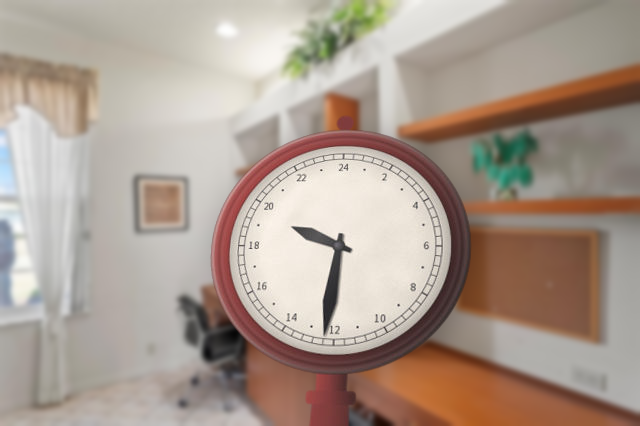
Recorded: h=19 m=31
